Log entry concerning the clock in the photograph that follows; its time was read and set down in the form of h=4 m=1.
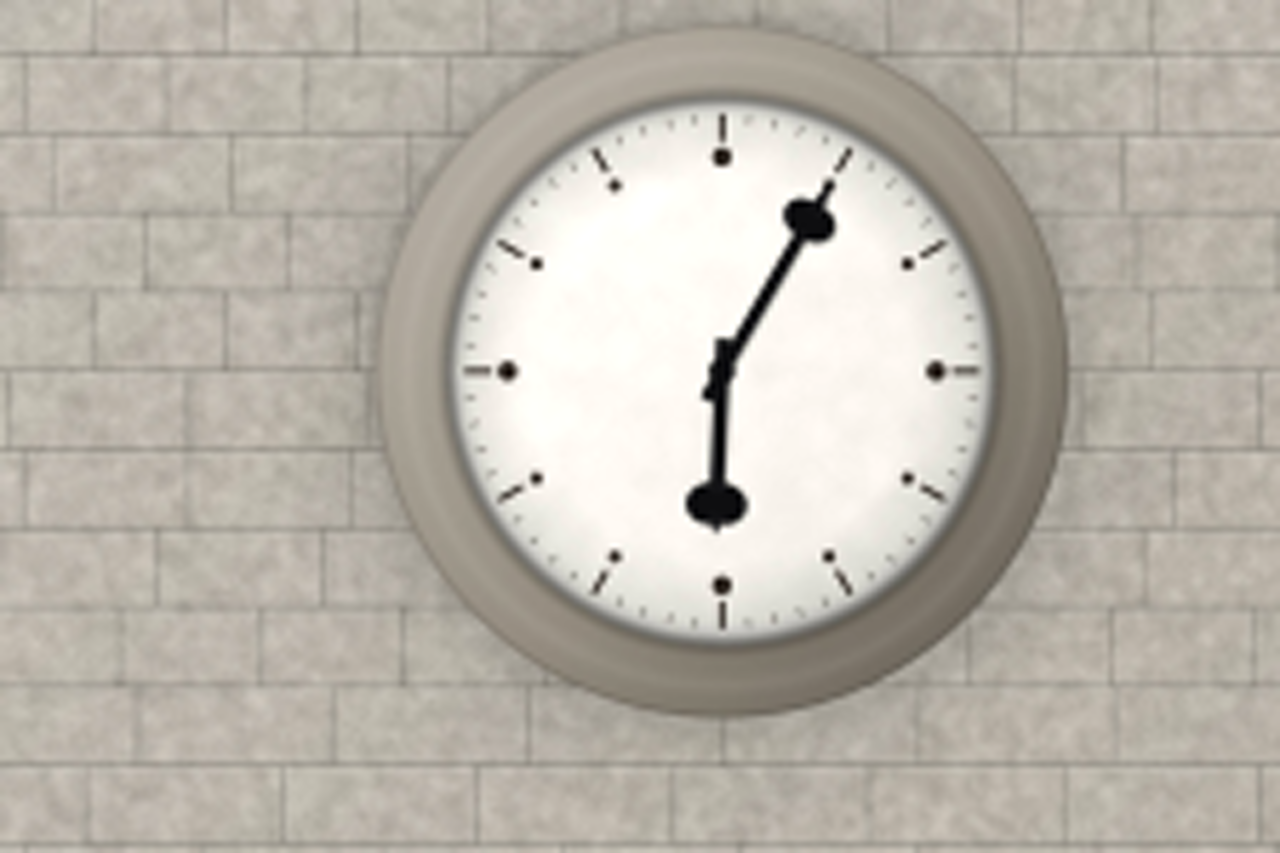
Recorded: h=6 m=5
